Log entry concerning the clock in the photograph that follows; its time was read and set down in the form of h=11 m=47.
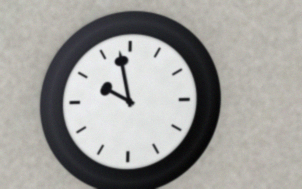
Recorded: h=9 m=58
